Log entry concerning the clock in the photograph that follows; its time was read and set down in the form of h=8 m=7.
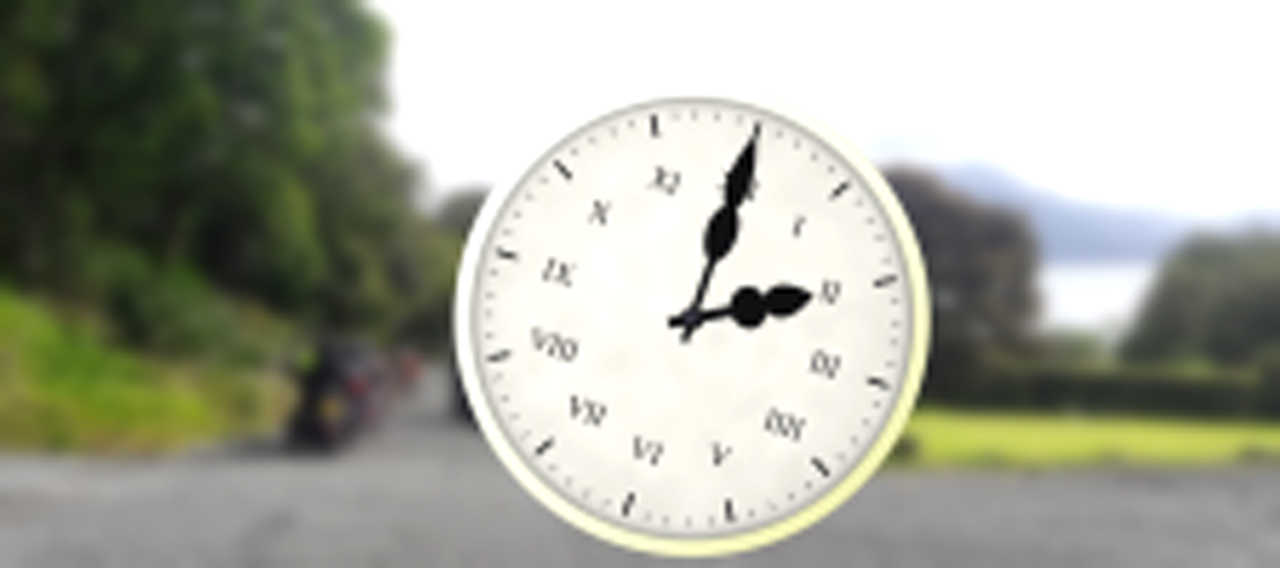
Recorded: h=2 m=0
